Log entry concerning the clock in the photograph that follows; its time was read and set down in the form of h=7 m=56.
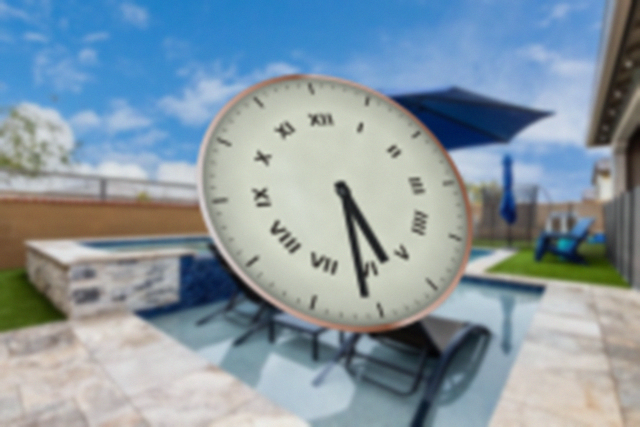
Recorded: h=5 m=31
